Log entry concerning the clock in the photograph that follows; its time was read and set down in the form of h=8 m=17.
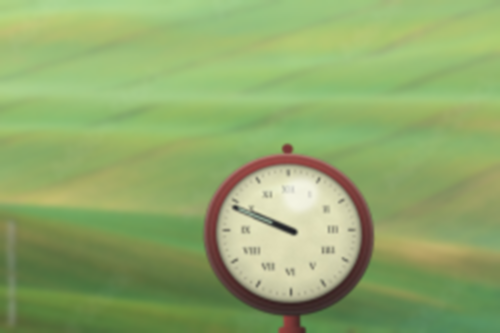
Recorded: h=9 m=49
